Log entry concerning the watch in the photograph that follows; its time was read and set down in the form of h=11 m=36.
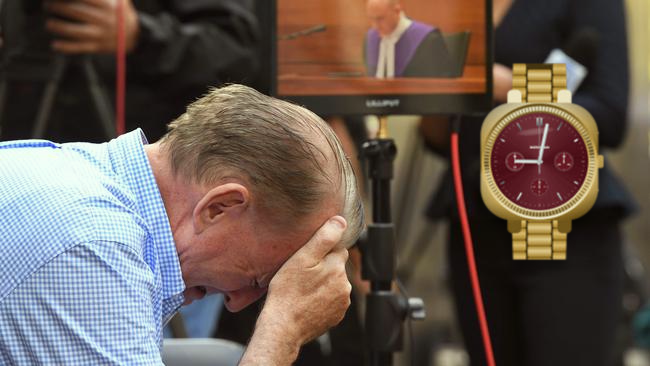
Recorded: h=9 m=2
